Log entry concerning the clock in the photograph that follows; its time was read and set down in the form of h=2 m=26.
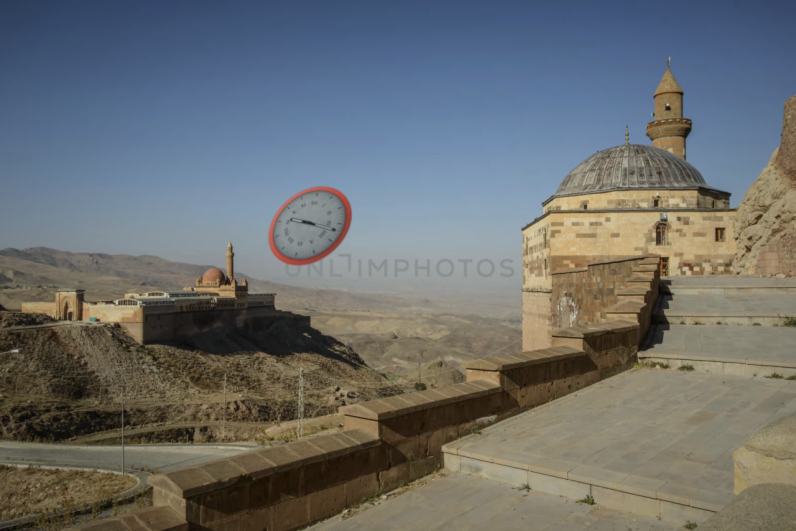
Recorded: h=9 m=17
